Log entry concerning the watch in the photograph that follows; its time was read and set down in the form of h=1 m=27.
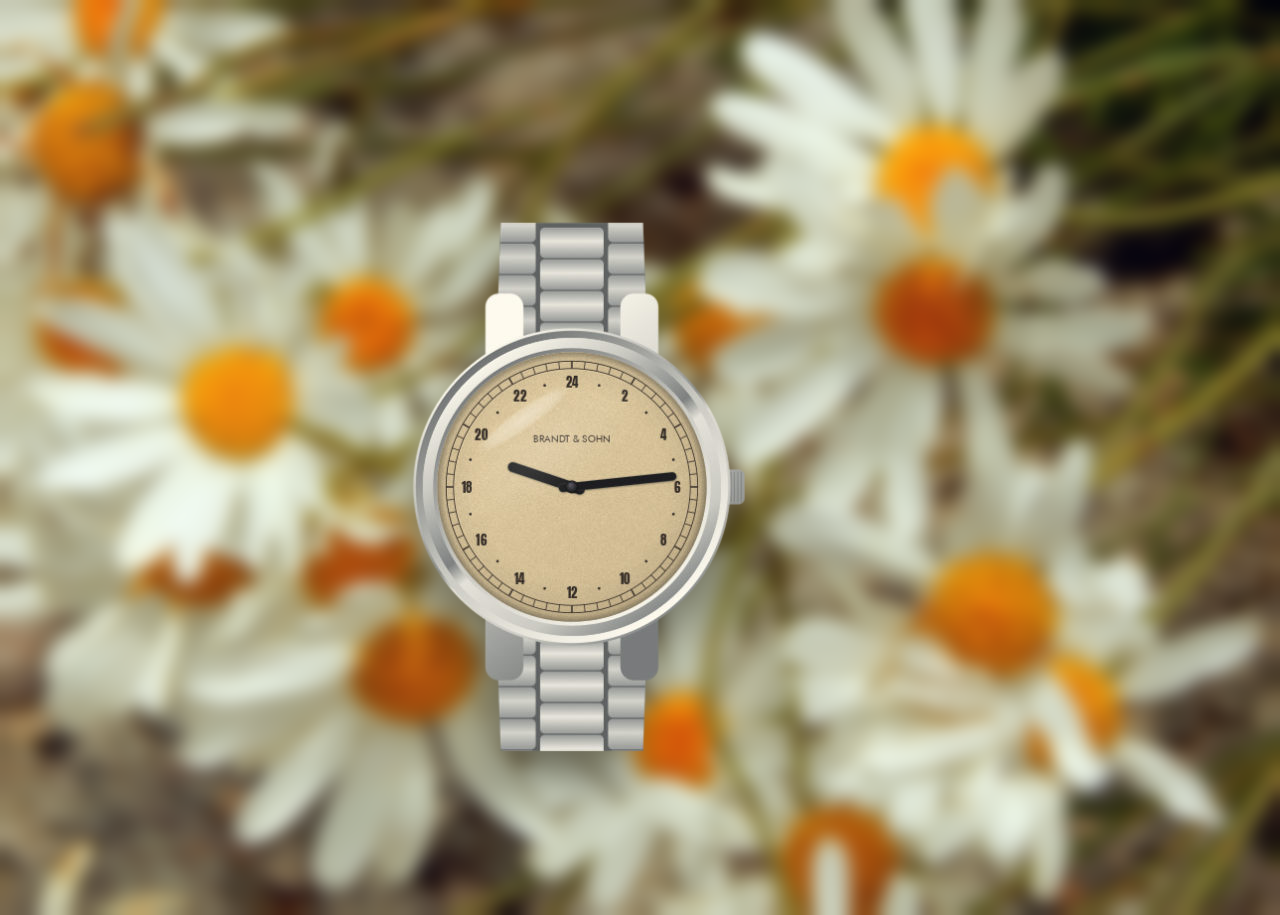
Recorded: h=19 m=14
